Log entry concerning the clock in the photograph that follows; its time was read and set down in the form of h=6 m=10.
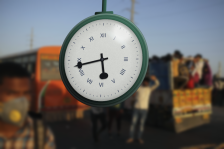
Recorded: h=5 m=43
